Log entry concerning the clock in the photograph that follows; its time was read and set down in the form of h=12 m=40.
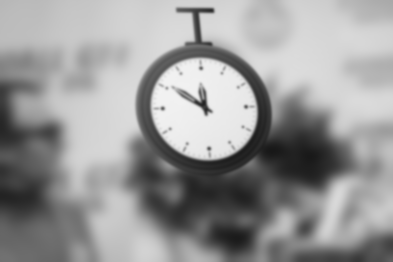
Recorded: h=11 m=51
